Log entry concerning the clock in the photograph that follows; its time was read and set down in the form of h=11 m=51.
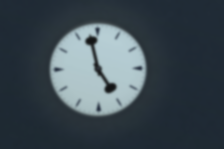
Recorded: h=4 m=58
